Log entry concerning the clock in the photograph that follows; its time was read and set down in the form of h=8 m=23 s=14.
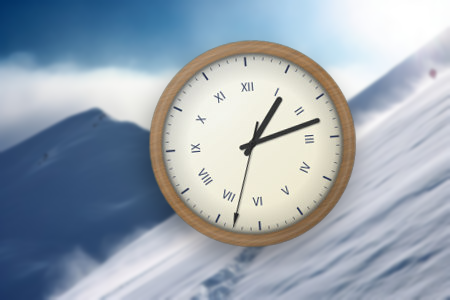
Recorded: h=1 m=12 s=33
